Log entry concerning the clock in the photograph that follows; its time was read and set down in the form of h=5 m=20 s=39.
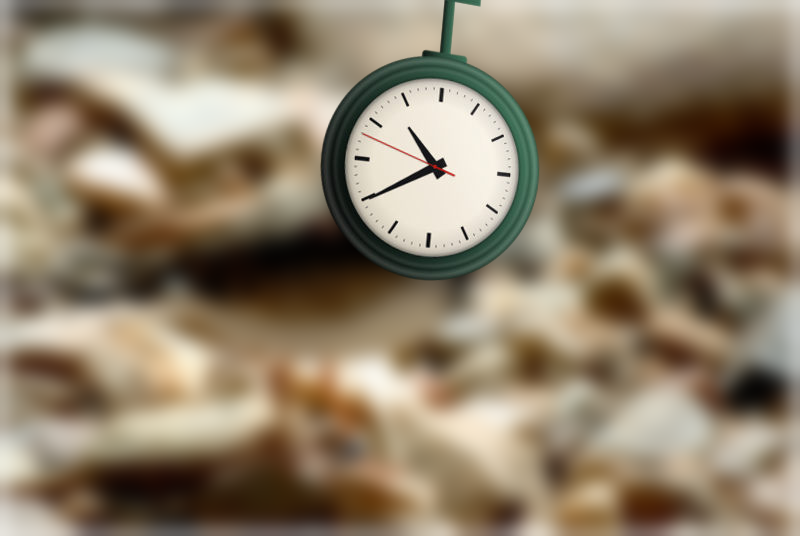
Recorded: h=10 m=39 s=48
